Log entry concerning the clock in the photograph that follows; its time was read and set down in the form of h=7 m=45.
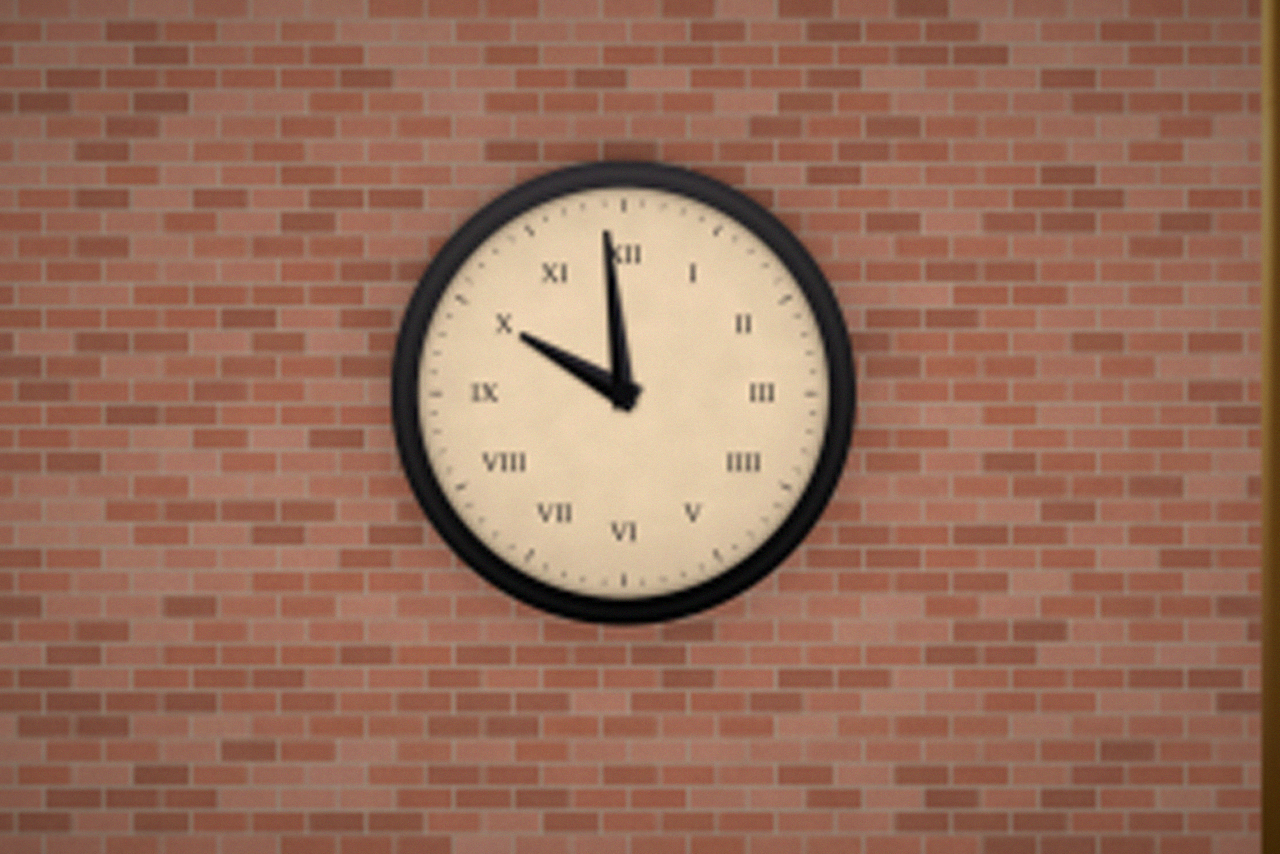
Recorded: h=9 m=59
